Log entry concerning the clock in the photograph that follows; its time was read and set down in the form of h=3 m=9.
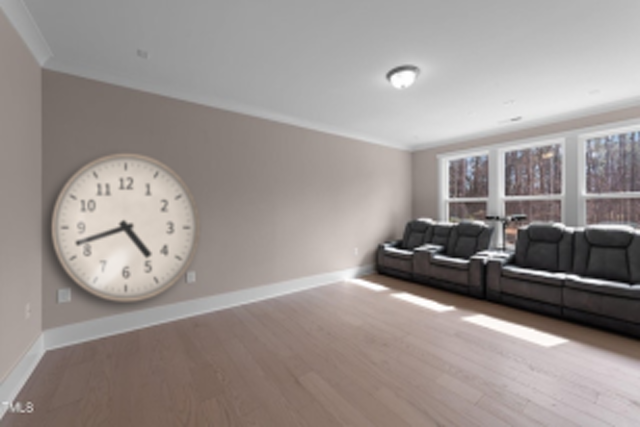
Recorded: h=4 m=42
